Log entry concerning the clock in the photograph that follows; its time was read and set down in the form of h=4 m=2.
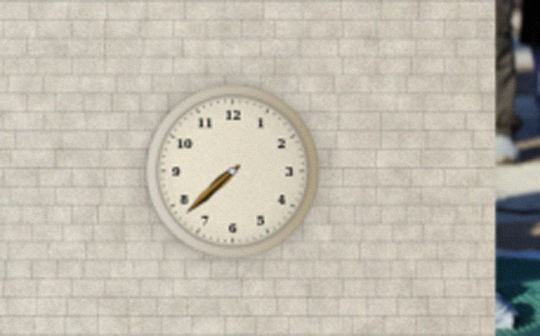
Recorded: h=7 m=38
